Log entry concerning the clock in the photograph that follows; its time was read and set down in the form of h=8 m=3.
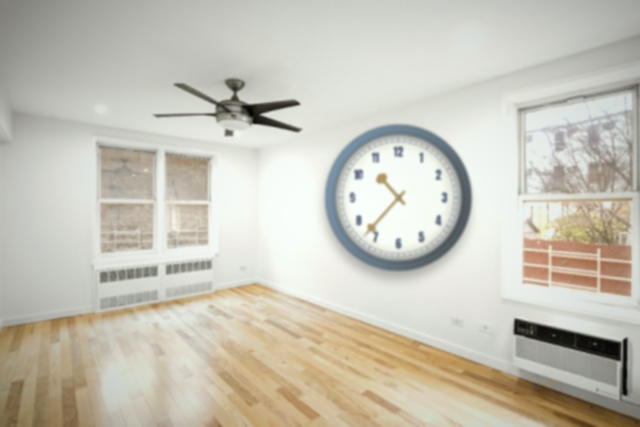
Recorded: h=10 m=37
